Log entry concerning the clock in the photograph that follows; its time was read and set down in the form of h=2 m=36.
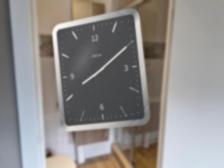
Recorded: h=8 m=10
